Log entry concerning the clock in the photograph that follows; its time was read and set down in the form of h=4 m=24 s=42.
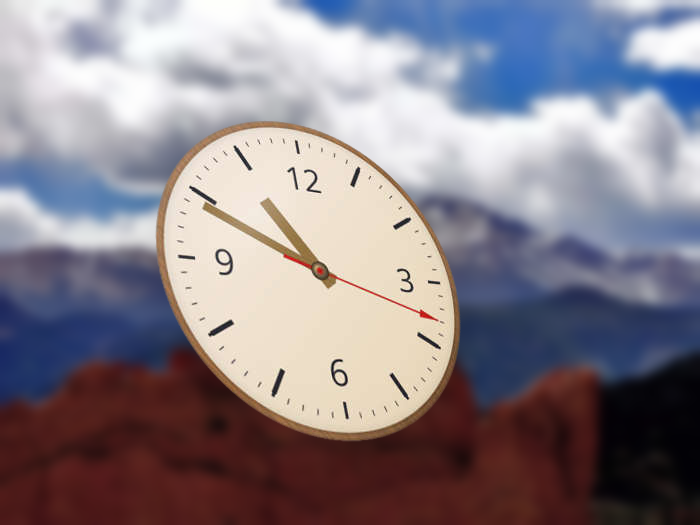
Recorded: h=10 m=49 s=18
